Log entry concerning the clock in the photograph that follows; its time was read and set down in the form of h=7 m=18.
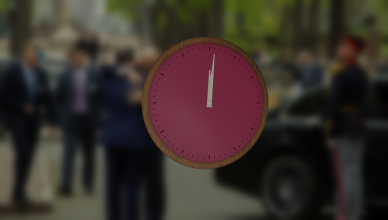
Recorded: h=12 m=1
